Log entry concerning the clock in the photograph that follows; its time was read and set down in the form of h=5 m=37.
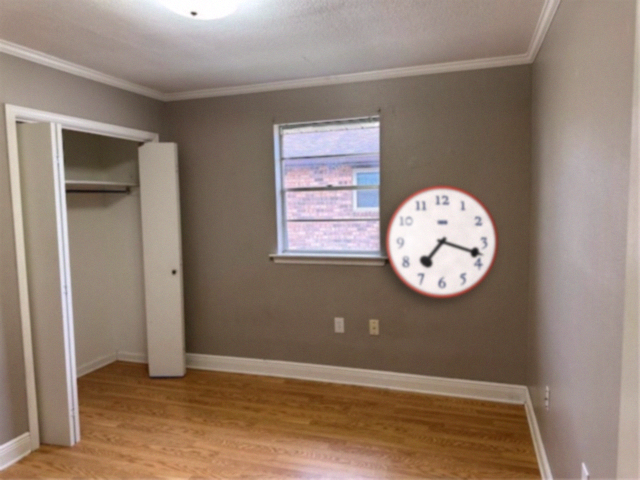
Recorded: h=7 m=18
